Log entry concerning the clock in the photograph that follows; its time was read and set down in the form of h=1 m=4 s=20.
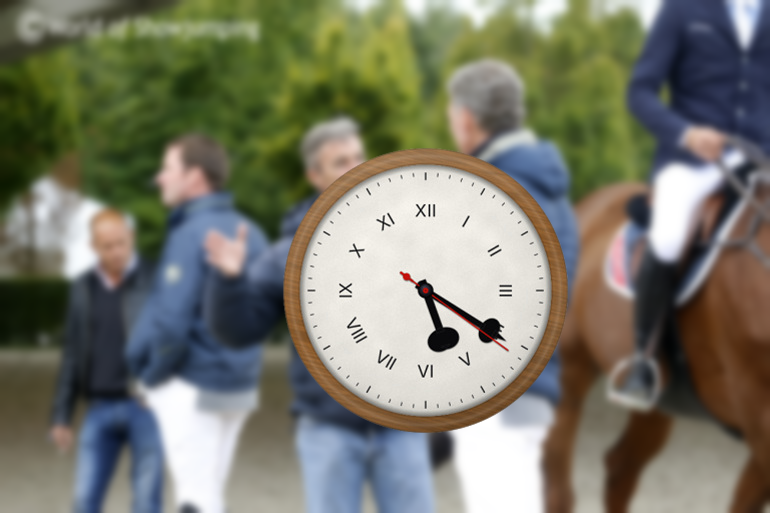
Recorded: h=5 m=20 s=21
